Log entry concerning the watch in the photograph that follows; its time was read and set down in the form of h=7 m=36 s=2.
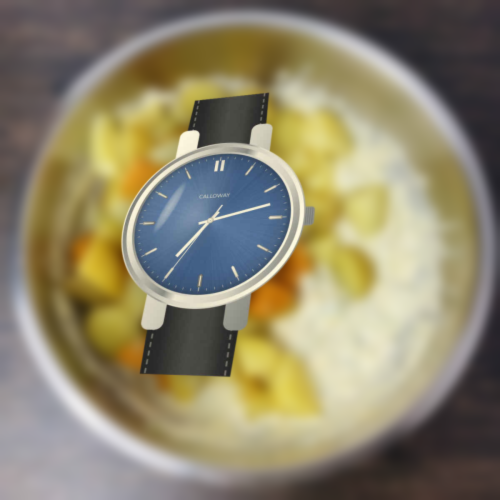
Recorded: h=7 m=12 s=35
